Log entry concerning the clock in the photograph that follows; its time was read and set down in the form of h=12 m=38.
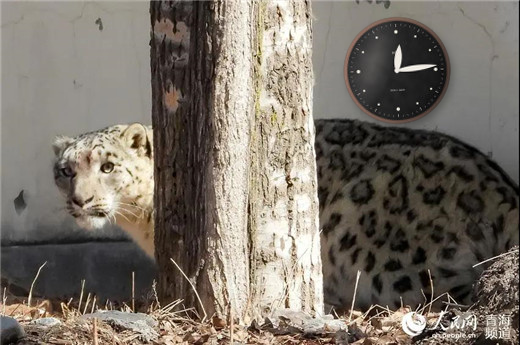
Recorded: h=12 m=14
